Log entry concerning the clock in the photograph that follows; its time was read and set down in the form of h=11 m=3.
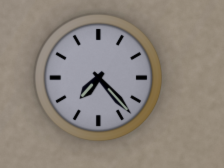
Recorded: h=7 m=23
